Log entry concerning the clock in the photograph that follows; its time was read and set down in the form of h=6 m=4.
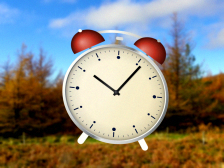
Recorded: h=10 m=6
